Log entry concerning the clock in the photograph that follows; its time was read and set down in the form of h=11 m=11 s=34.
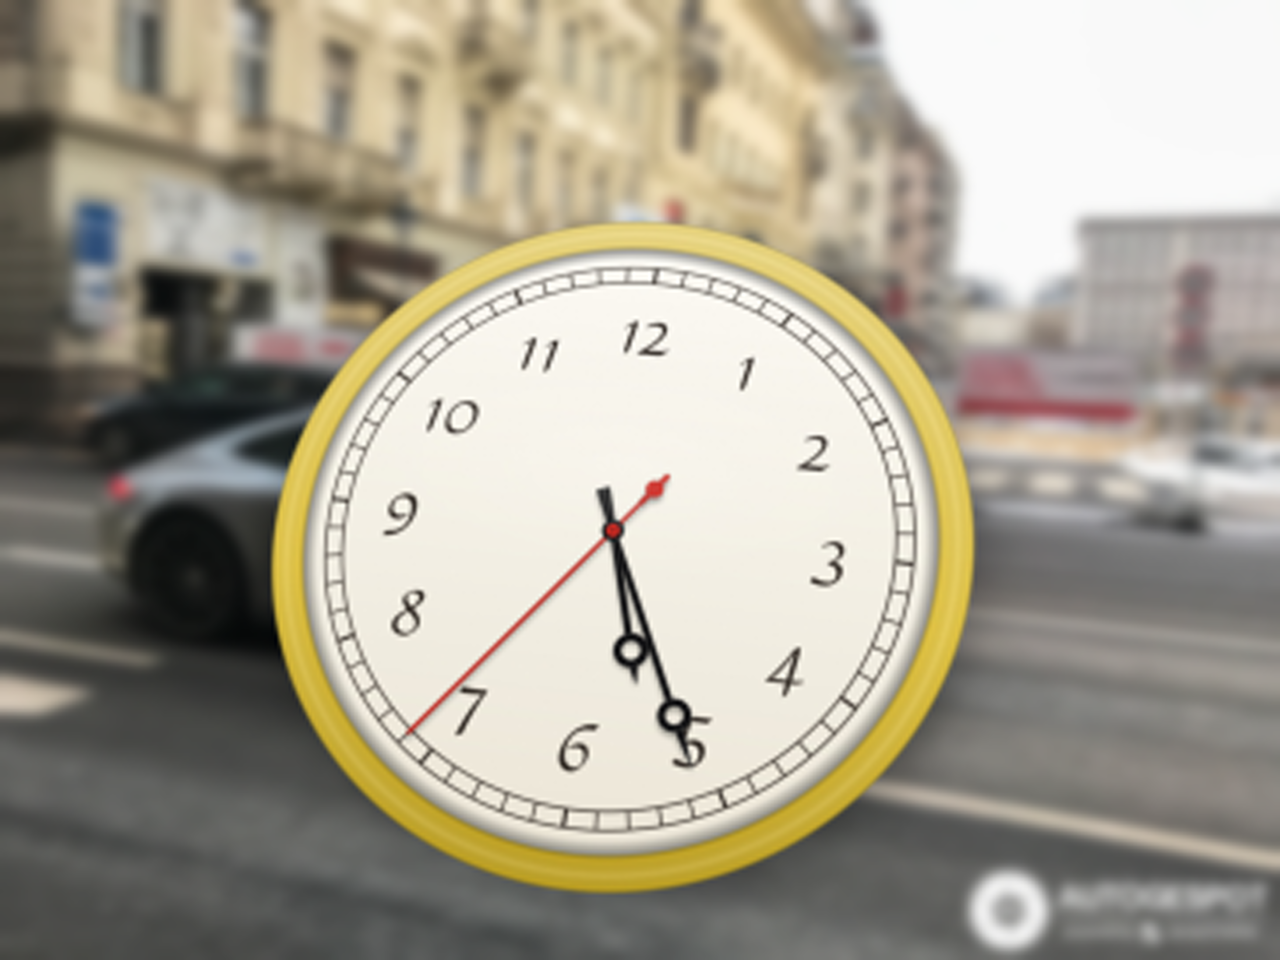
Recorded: h=5 m=25 s=36
